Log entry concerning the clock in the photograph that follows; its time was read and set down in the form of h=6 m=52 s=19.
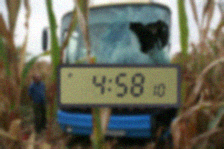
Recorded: h=4 m=58 s=10
